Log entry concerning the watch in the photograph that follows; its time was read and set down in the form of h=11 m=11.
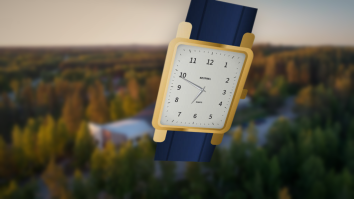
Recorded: h=6 m=49
